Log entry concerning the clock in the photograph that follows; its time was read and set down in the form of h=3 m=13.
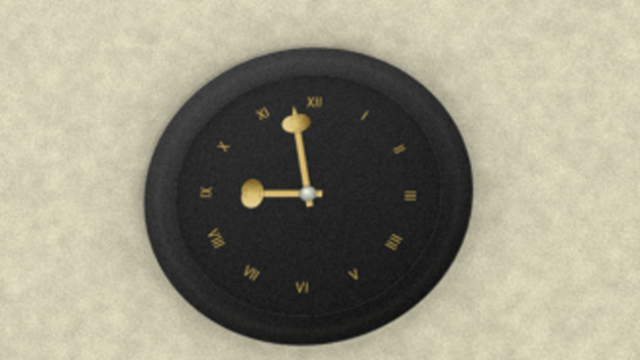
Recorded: h=8 m=58
